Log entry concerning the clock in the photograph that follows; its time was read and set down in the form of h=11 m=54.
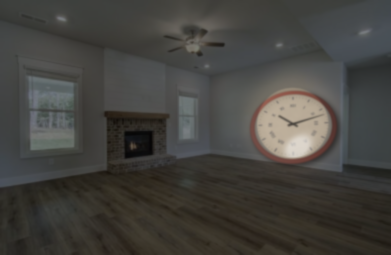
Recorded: h=10 m=12
